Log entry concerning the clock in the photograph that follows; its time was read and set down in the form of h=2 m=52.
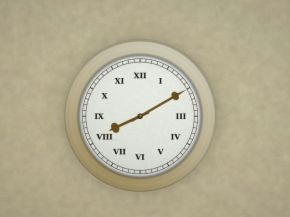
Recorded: h=8 m=10
